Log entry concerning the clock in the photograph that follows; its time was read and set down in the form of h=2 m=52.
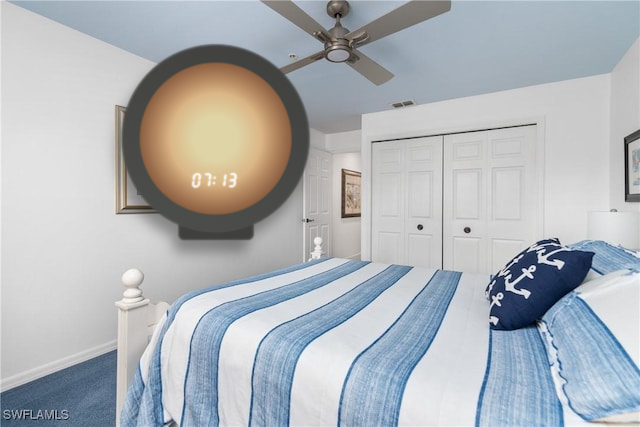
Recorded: h=7 m=13
